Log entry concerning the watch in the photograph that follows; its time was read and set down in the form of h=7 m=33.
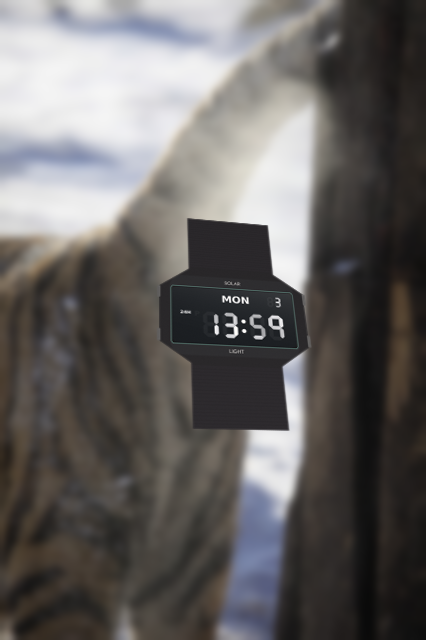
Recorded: h=13 m=59
